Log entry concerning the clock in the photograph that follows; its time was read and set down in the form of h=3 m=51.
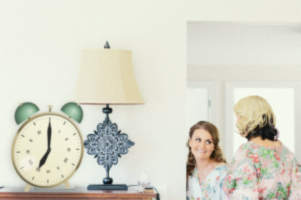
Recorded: h=7 m=0
